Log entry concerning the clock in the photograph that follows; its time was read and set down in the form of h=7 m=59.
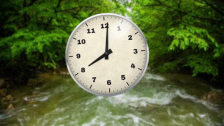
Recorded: h=8 m=1
